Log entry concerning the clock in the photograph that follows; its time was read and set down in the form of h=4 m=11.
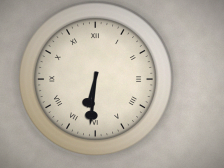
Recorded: h=6 m=31
